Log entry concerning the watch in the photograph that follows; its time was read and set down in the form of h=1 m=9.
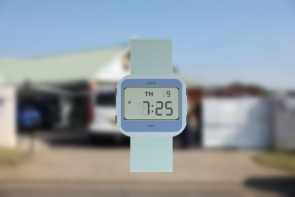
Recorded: h=7 m=25
